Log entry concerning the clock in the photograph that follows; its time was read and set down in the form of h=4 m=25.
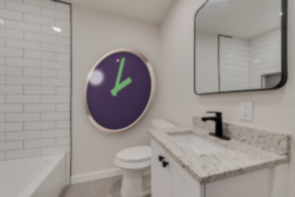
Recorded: h=2 m=2
